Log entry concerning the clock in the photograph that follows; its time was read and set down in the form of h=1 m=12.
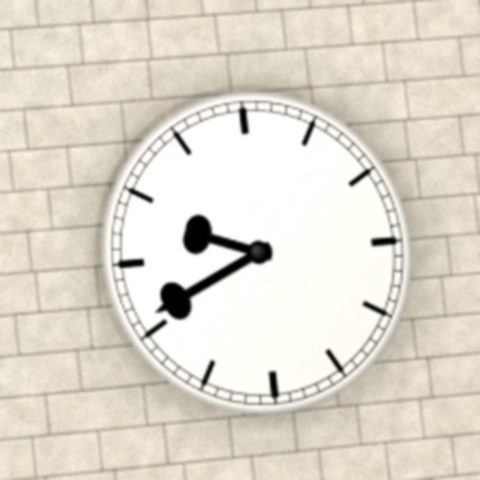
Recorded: h=9 m=41
